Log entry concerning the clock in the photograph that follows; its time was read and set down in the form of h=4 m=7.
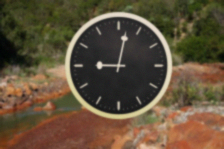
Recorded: h=9 m=2
